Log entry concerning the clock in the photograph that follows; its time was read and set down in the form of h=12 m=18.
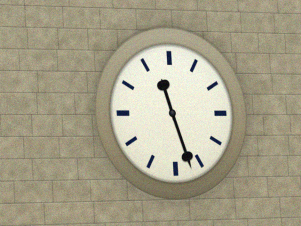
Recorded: h=11 m=27
